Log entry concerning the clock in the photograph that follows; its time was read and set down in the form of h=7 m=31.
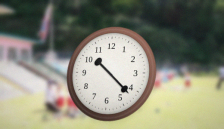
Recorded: h=10 m=22
